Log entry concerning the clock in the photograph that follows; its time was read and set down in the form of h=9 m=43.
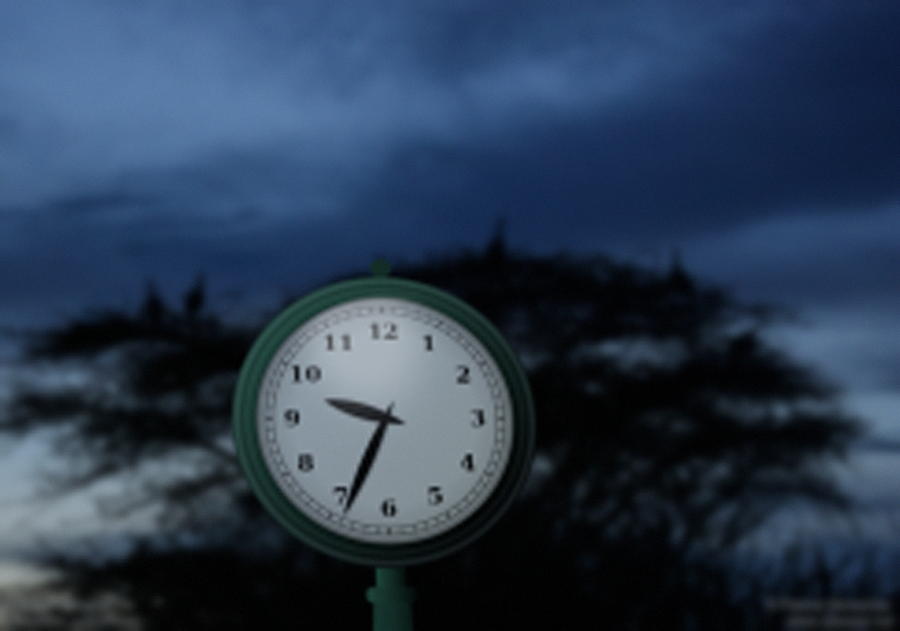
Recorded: h=9 m=34
